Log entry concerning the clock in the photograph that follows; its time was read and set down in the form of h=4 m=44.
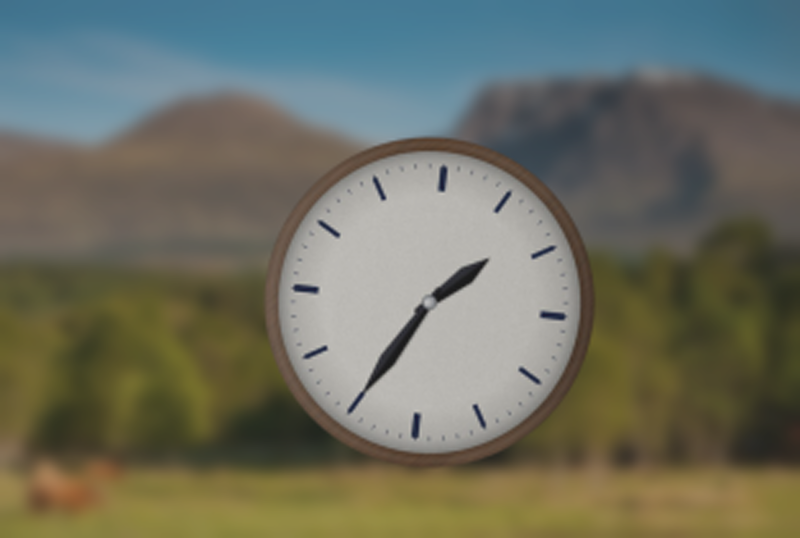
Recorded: h=1 m=35
